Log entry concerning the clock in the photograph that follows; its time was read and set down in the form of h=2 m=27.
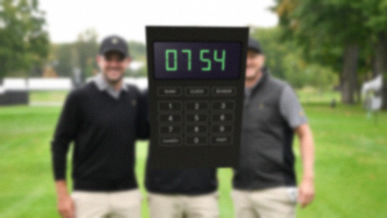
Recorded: h=7 m=54
